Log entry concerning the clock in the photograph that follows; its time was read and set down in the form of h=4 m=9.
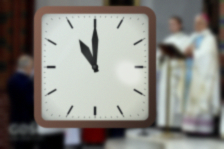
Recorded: h=11 m=0
